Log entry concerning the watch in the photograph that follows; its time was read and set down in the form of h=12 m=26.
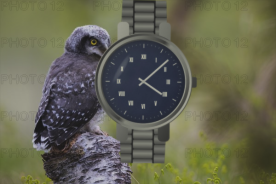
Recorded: h=4 m=8
